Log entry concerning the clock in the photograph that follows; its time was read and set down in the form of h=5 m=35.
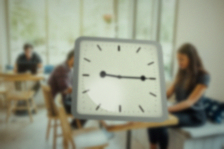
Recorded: h=9 m=15
